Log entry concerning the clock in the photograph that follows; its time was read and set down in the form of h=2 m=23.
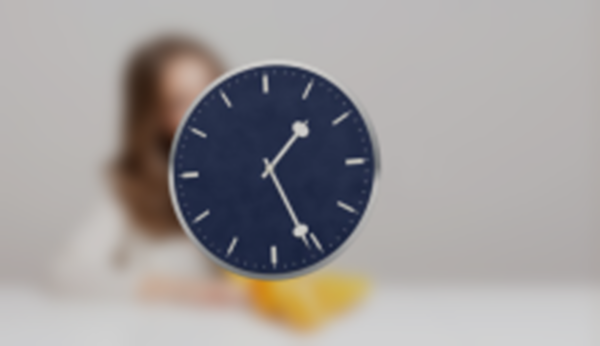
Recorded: h=1 m=26
